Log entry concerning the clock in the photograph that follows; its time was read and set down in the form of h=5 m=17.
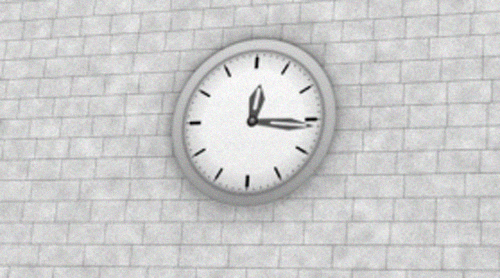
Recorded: h=12 m=16
